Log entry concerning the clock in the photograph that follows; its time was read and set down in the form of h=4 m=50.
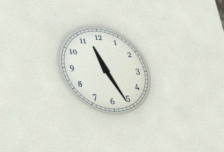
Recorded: h=11 m=26
